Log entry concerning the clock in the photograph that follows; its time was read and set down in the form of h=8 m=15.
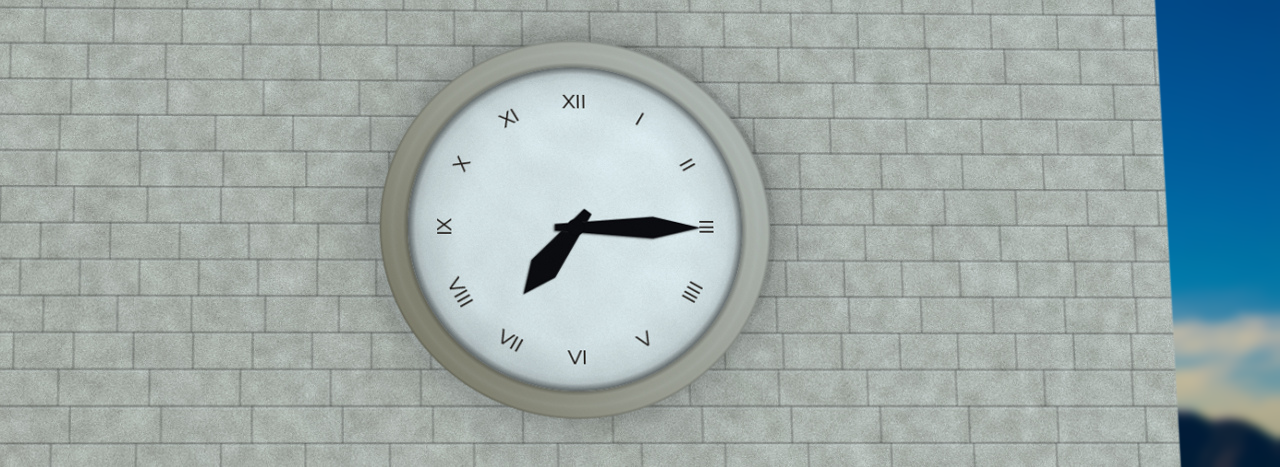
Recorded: h=7 m=15
